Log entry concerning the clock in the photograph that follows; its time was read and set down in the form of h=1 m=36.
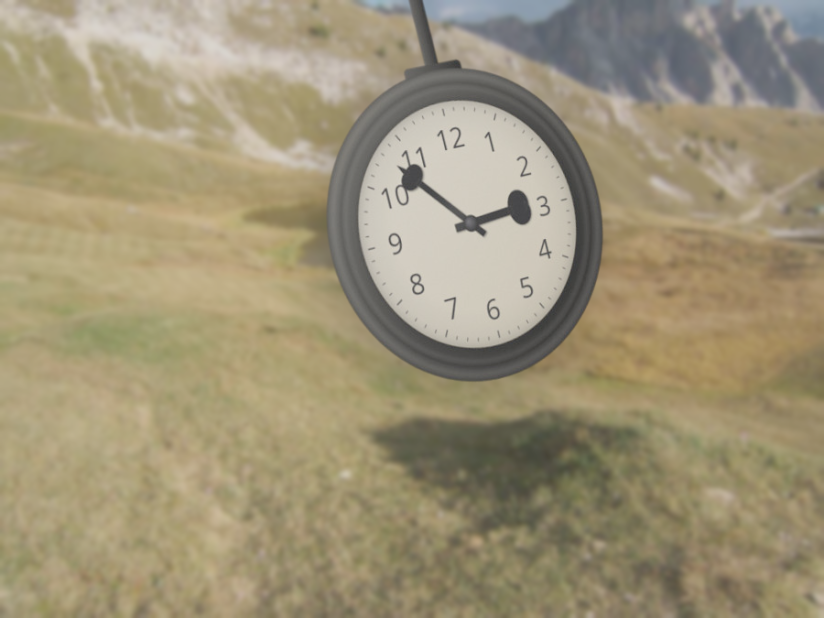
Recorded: h=2 m=53
